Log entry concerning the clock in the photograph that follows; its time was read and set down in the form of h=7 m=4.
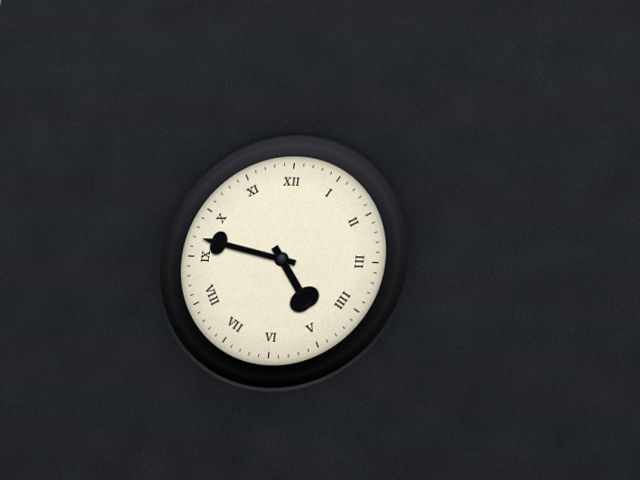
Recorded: h=4 m=47
